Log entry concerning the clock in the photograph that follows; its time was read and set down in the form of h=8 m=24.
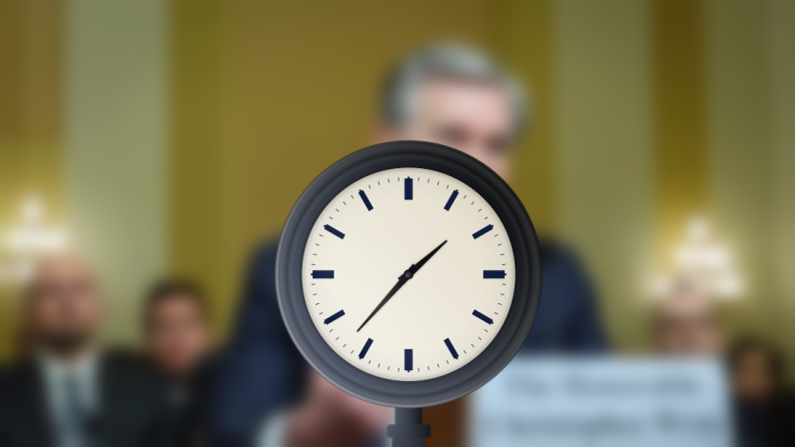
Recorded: h=1 m=37
